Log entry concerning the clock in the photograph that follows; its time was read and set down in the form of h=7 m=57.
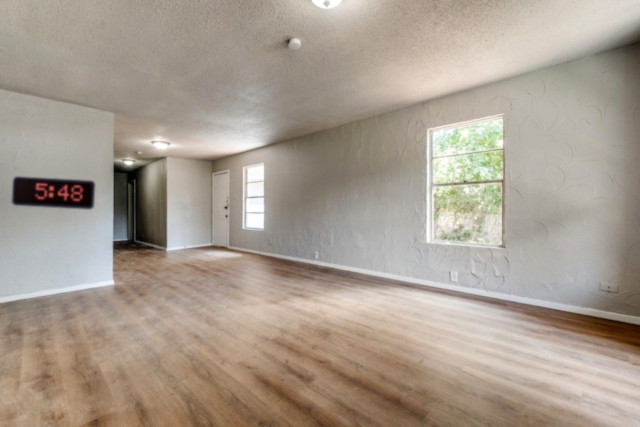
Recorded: h=5 m=48
